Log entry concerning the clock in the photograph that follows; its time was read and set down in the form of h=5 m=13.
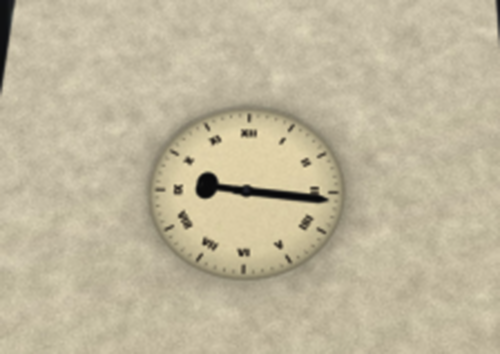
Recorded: h=9 m=16
